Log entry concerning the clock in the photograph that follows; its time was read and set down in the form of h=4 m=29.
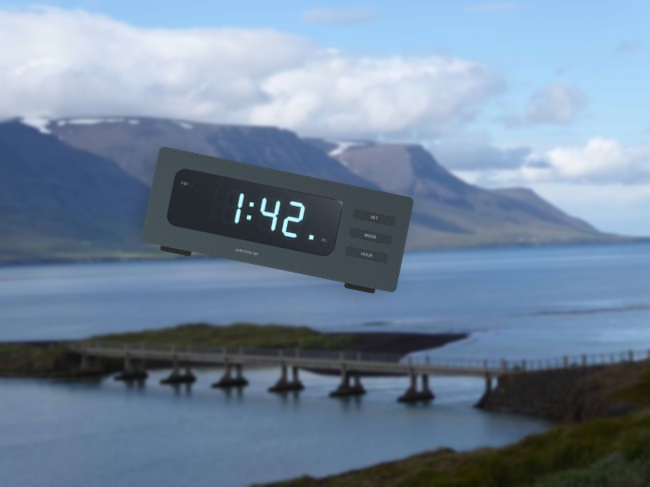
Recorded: h=1 m=42
